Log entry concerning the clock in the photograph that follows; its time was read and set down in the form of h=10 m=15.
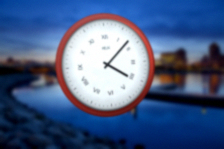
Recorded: h=4 m=8
